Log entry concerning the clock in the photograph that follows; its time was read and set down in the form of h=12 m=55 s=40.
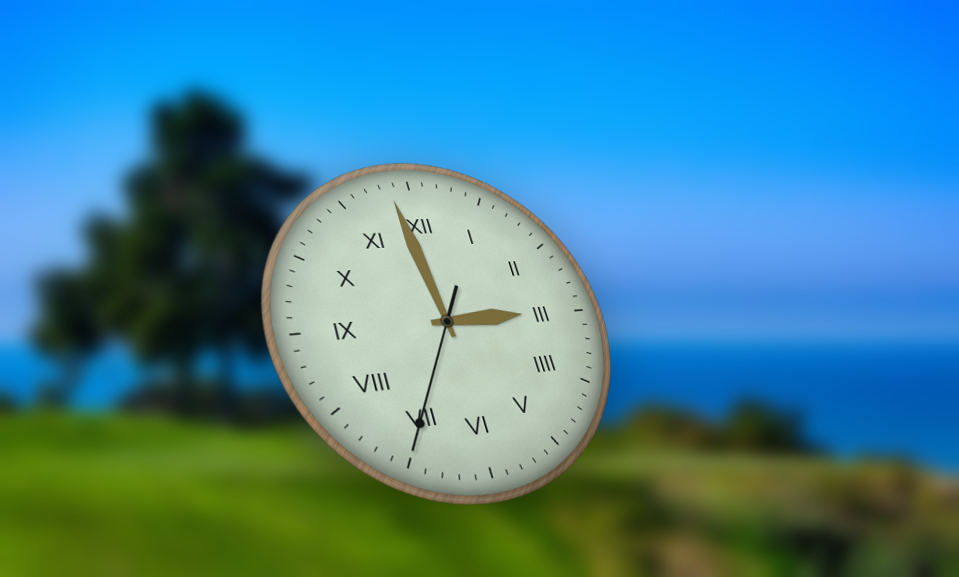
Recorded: h=2 m=58 s=35
